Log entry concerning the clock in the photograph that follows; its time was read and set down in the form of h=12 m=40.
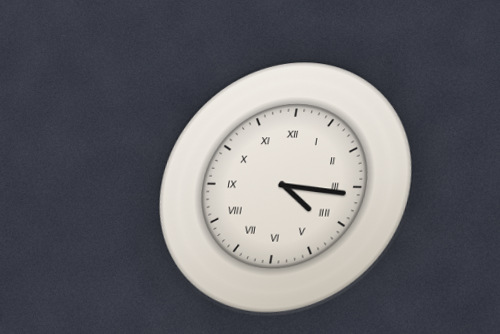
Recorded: h=4 m=16
